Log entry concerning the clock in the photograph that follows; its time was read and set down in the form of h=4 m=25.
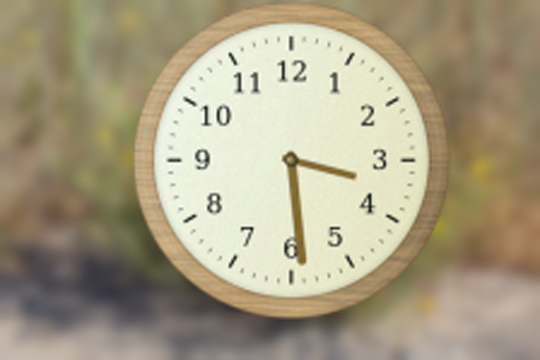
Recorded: h=3 m=29
